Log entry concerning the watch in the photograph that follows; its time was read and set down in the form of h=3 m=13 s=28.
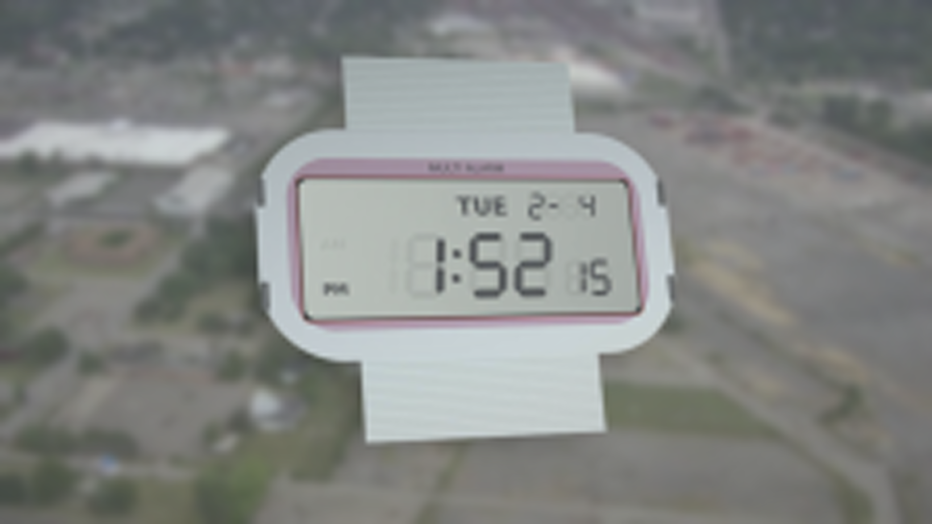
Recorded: h=1 m=52 s=15
